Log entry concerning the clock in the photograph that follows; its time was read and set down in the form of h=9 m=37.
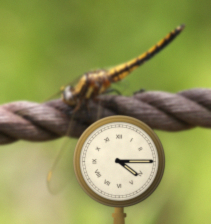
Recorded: h=4 m=15
